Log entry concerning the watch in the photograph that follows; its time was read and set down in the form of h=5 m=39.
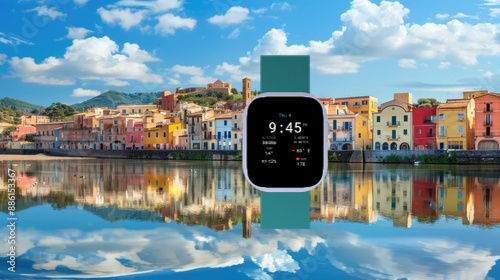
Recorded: h=9 m=45
